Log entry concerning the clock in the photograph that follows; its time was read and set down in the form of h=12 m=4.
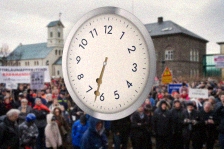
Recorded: h=6 m=32
